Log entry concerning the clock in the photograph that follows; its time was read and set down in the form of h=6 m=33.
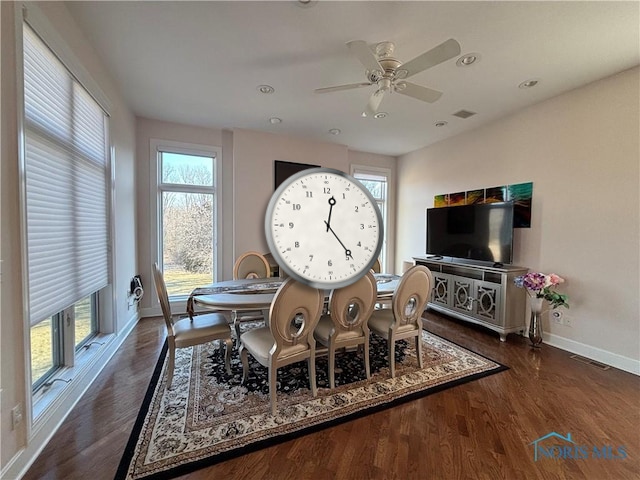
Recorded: h=12 m=24
